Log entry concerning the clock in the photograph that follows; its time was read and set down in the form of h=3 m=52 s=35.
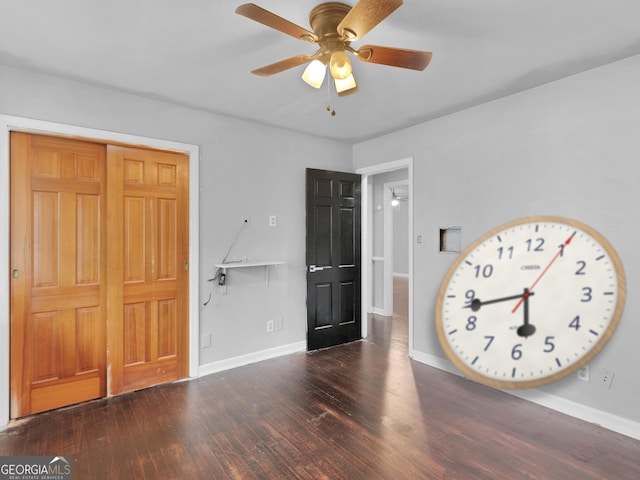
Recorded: h=5 m=43 s=5
